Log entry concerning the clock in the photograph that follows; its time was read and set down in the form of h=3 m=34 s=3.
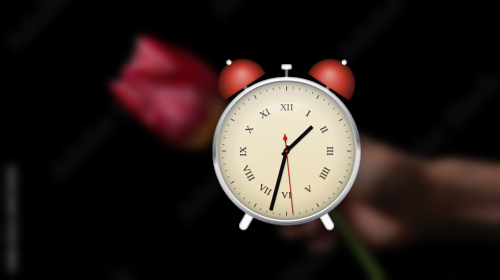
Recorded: h=1 m=32 s=29
